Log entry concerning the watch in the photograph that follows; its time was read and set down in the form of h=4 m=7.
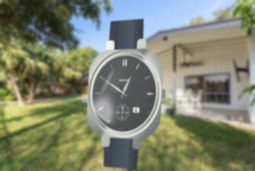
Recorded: h=12 m=50
